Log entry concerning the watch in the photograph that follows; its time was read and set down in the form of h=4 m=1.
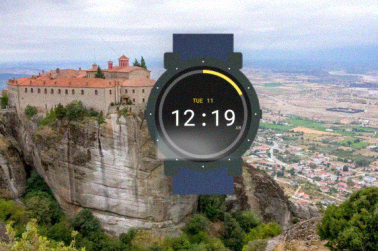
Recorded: h=12 m=19
